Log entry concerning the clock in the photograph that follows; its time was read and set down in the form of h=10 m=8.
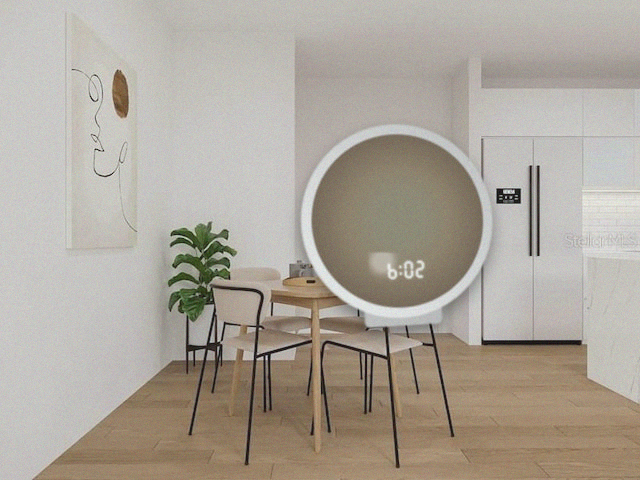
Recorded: h=6 m=2
